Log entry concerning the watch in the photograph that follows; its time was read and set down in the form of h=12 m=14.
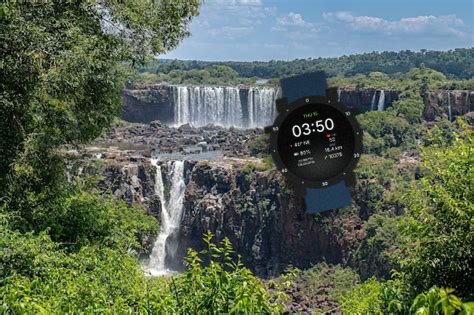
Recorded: h=3 m=50
